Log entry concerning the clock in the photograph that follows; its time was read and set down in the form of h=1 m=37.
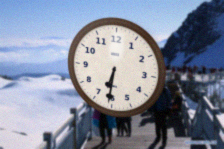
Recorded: h=6 m=31
